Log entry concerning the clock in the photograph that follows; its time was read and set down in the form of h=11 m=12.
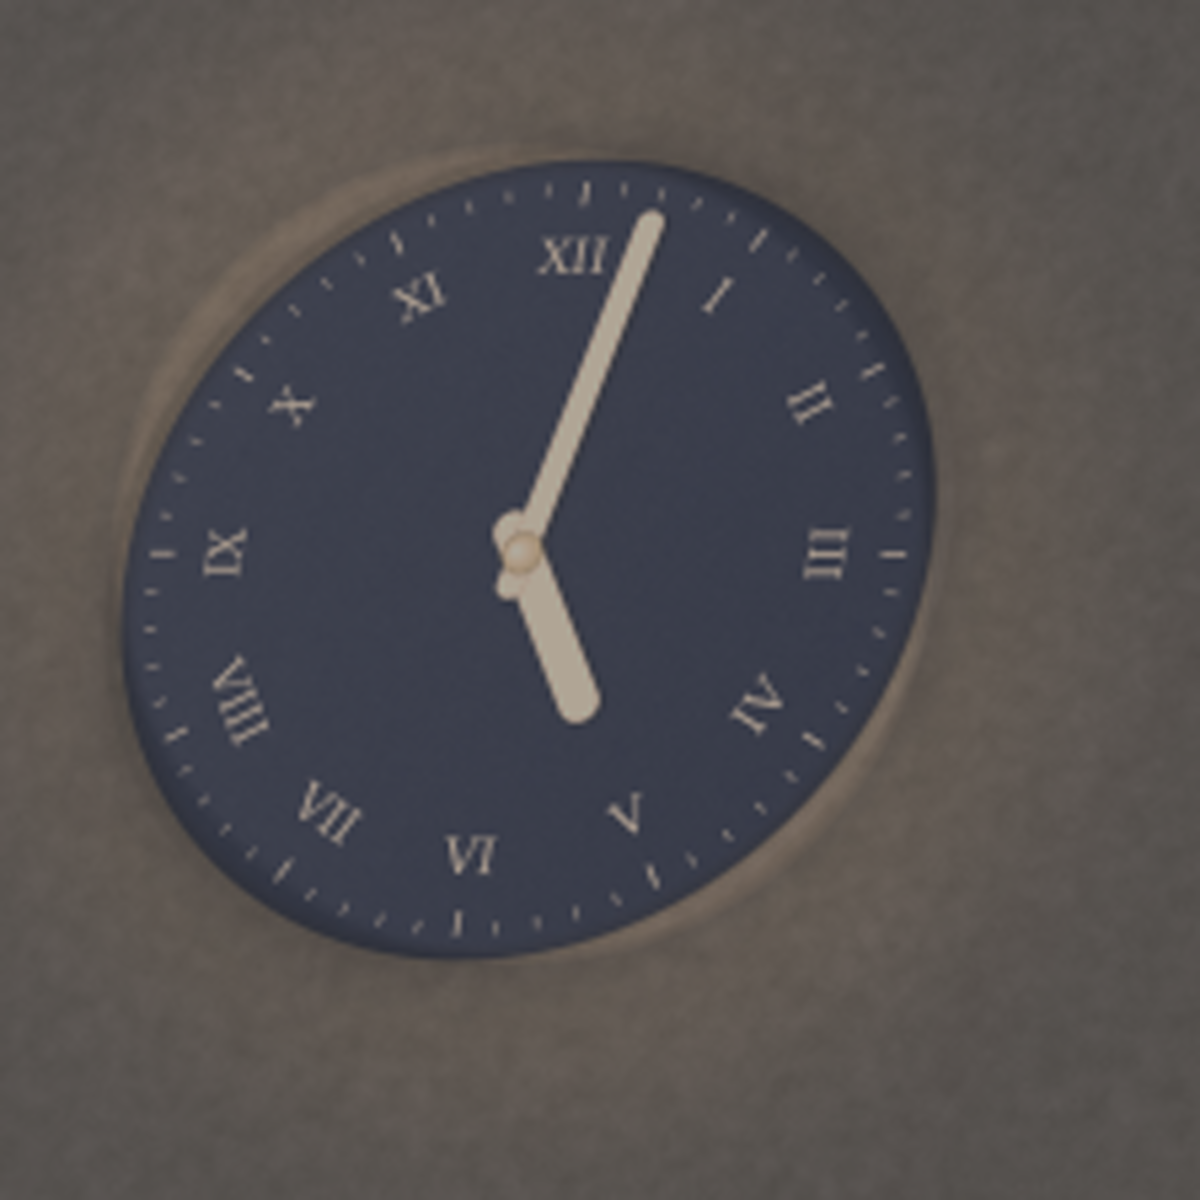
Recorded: h=5 m=2
